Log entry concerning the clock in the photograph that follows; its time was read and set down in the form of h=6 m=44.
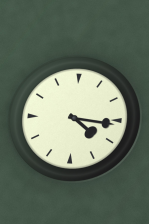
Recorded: h=4 m=16
